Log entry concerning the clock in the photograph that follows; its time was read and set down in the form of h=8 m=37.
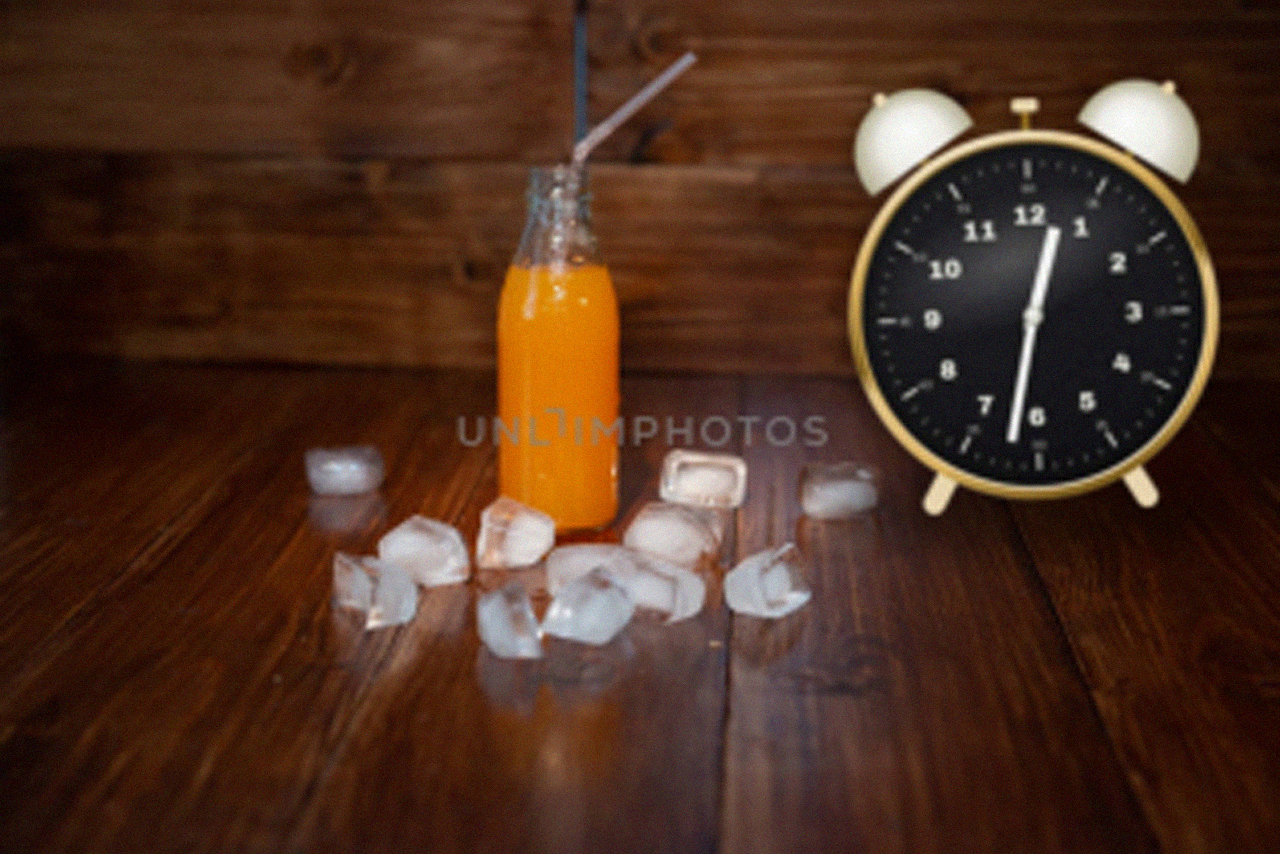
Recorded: h=12 m=32
